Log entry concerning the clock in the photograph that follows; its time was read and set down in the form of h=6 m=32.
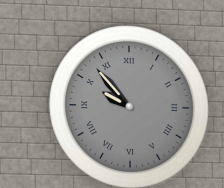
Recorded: h=9 m=53
